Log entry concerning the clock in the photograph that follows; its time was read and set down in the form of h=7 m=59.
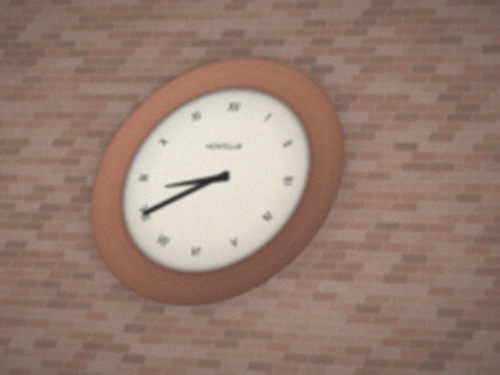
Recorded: h=8 m=40
